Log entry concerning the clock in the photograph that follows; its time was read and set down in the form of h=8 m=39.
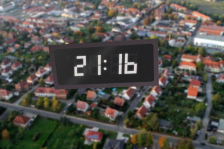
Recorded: h=21 m=16
